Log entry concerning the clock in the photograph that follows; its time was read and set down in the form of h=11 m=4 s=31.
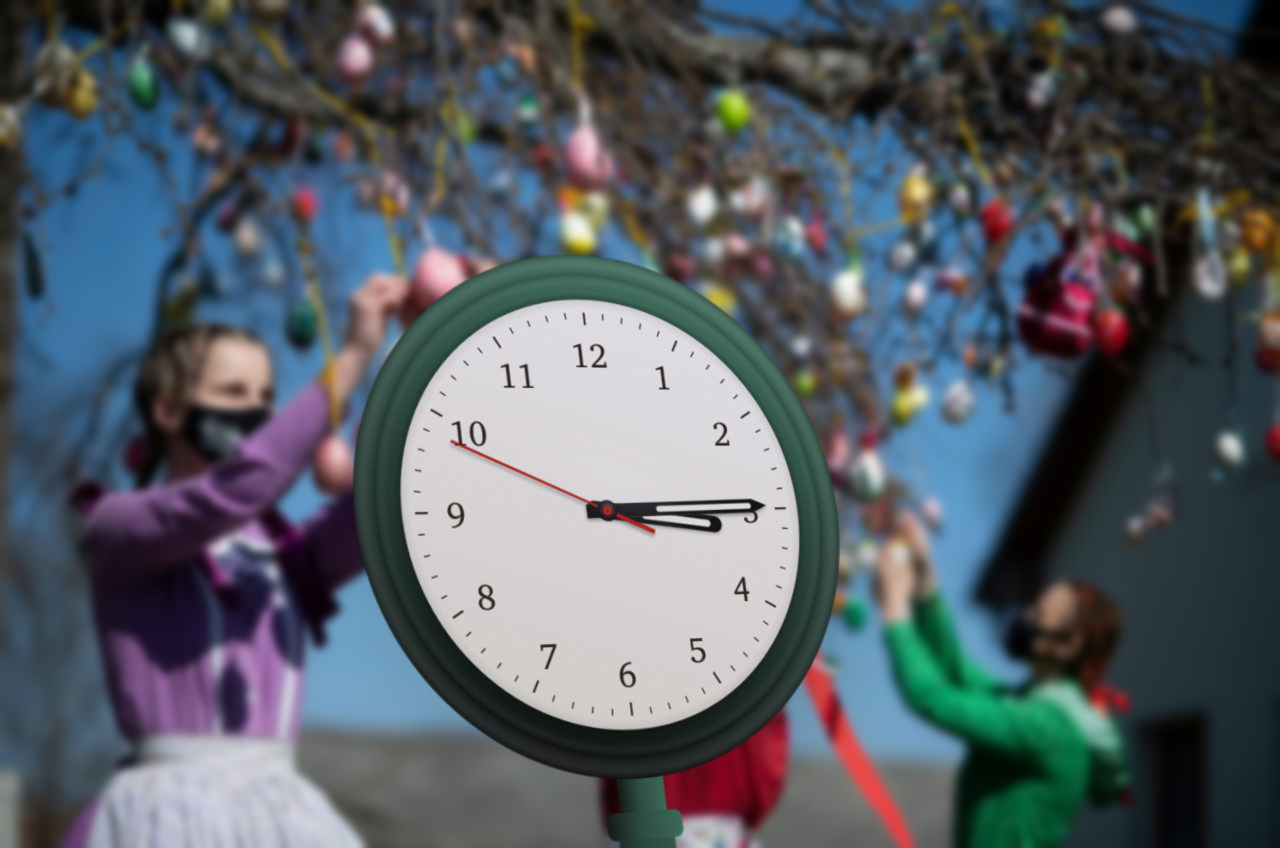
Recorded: h=3 m=14 s=49
